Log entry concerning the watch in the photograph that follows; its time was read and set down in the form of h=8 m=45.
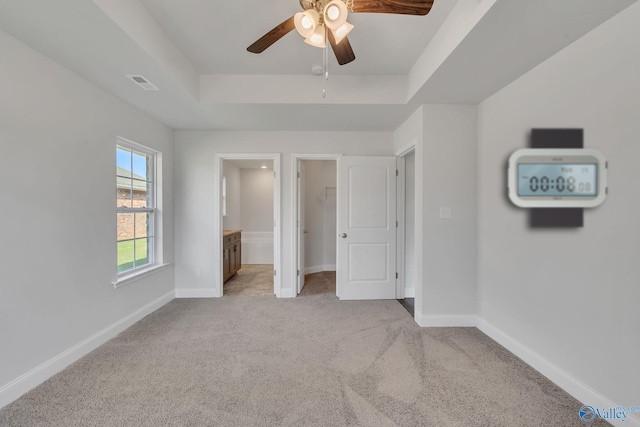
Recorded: h=0 m=8
